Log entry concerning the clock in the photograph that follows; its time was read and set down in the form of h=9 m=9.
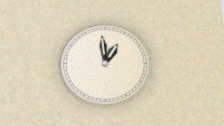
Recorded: h=12 m=59
